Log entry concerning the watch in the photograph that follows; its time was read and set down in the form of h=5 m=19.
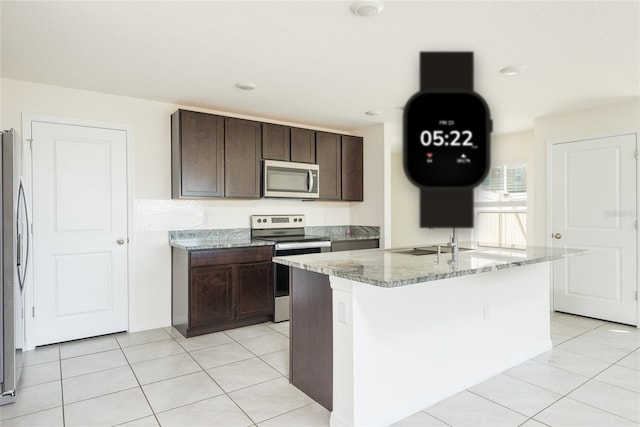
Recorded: h=5 m=22
